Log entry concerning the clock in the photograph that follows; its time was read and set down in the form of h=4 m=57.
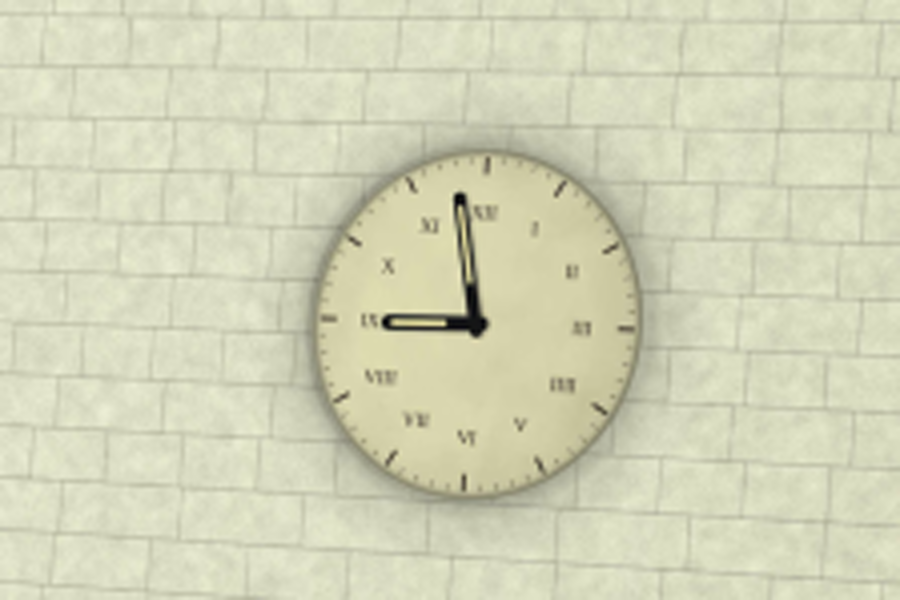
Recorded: h=8 m=58
